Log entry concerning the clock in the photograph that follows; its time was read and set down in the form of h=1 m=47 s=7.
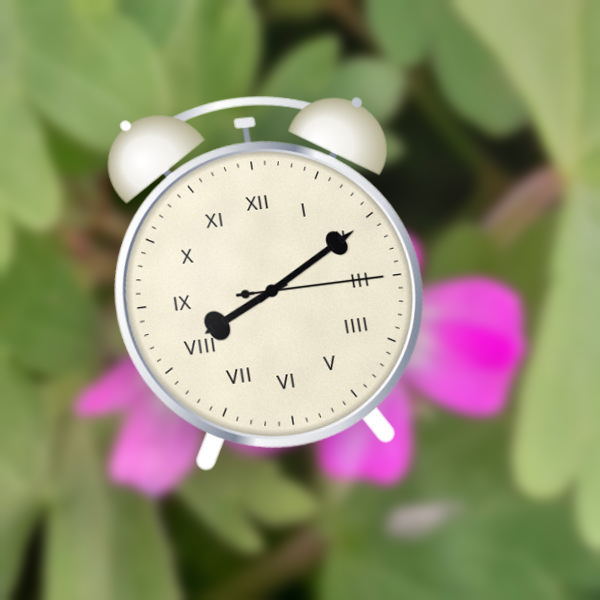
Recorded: h=8 m=10 s=15
